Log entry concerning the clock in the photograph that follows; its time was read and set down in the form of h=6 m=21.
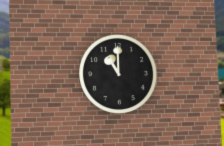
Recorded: h=11 m=0
